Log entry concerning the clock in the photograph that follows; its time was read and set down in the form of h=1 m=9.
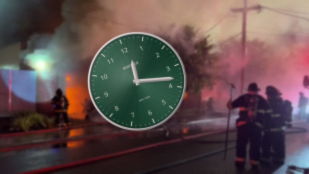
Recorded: h=12 m=18
